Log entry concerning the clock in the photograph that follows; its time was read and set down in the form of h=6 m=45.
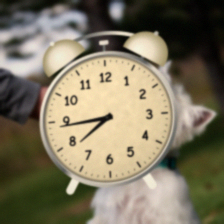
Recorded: h=7 m=44
